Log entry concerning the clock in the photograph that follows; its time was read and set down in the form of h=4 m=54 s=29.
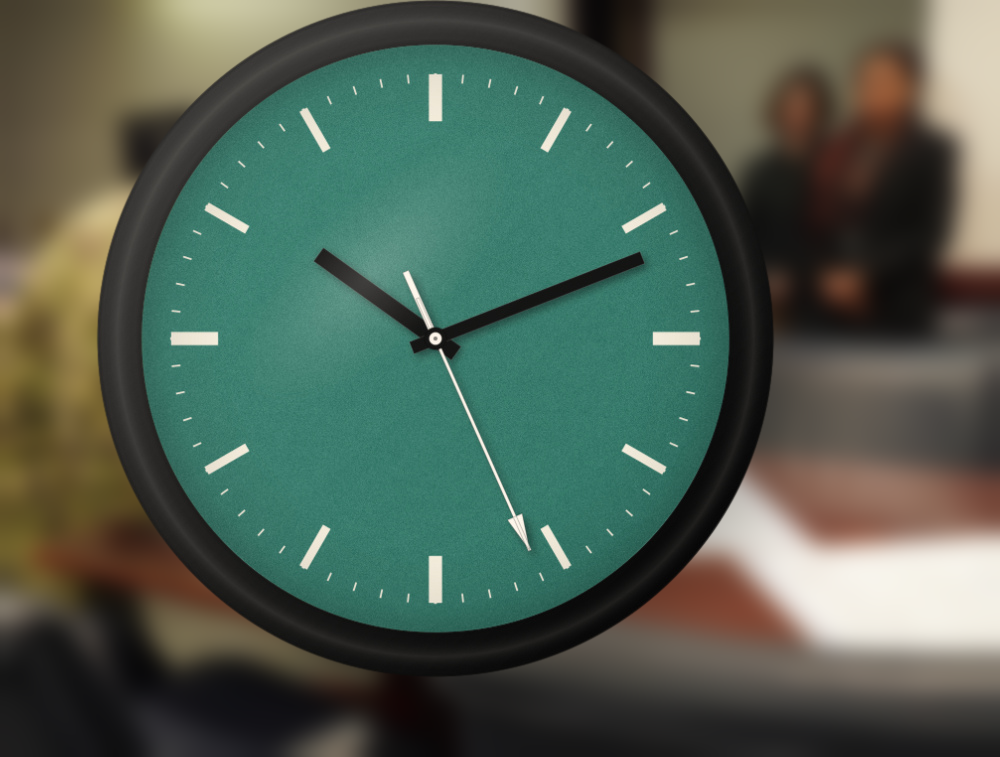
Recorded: h=10 m=11 s=26
